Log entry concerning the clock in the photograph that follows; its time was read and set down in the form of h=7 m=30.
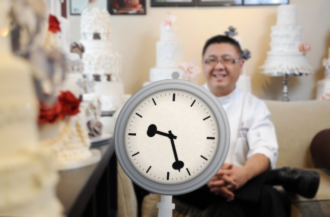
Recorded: h=9 m=27
